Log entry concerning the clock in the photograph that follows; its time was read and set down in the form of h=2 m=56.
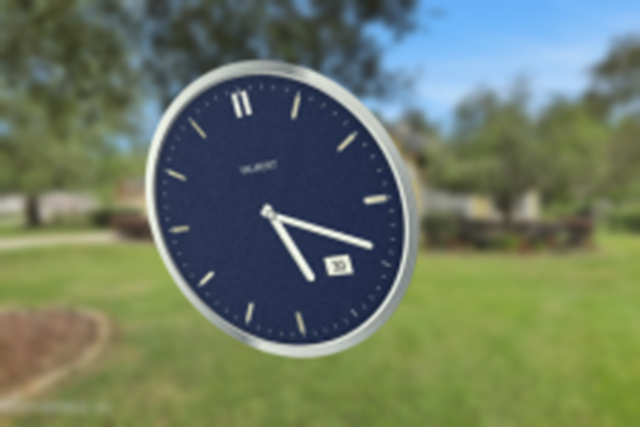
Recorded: h=5 m=19
